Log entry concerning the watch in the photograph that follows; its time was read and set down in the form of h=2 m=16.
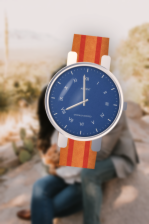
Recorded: h=7 m=59
